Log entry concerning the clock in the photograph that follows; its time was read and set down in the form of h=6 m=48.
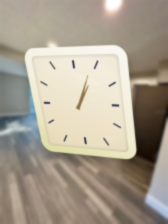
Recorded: h=1 m=4
